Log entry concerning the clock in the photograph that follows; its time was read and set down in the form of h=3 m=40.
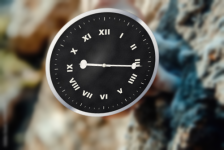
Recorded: h=9 m=16
